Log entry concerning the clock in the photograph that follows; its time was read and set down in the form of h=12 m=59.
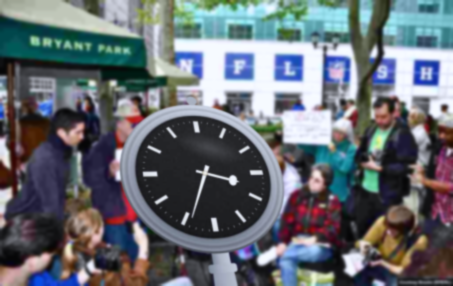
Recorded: h=3 m=34
